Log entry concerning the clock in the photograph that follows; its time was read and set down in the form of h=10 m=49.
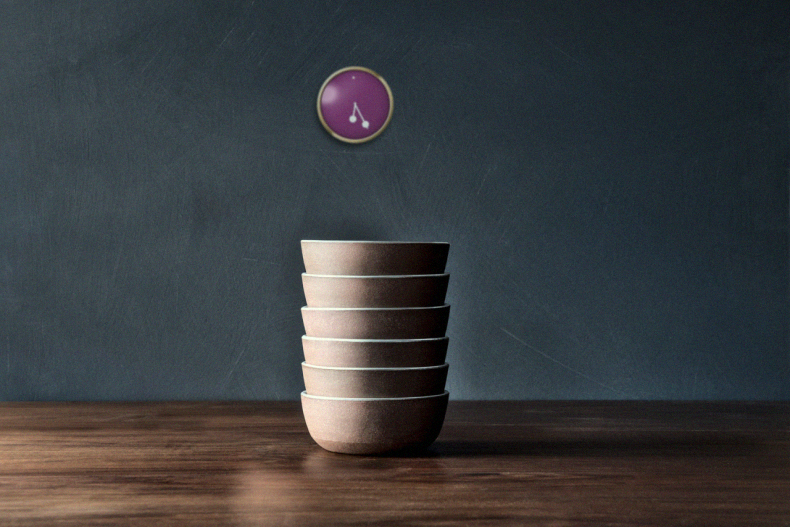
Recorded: h=6 m=26
